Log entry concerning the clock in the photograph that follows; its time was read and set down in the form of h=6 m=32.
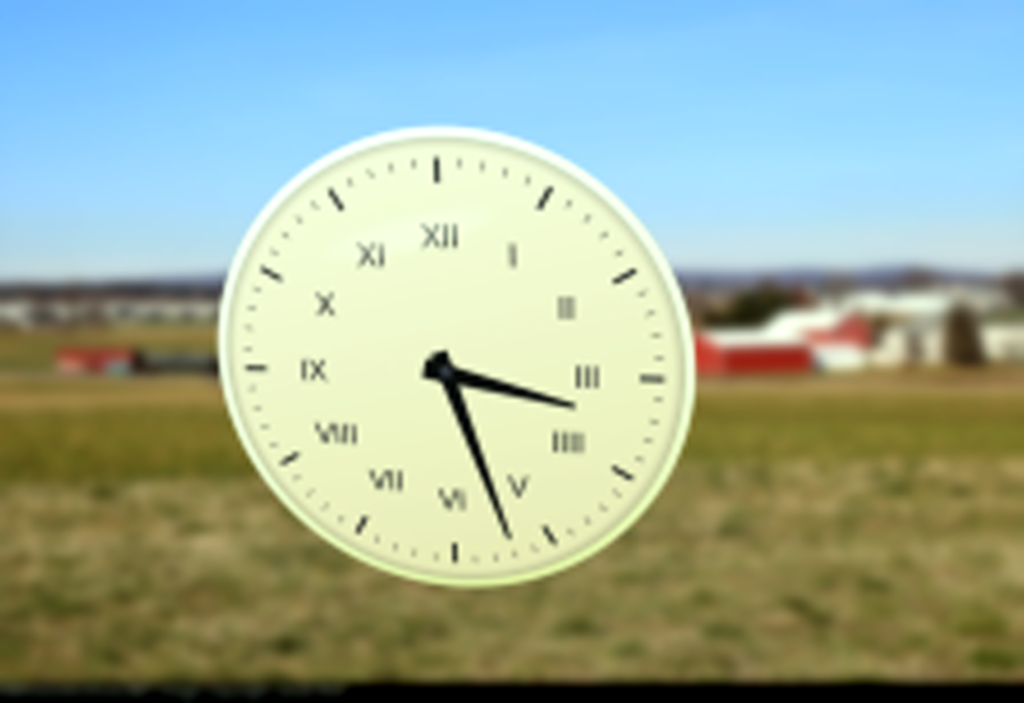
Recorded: h=3 m=27
